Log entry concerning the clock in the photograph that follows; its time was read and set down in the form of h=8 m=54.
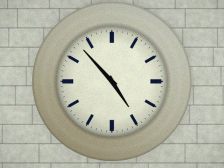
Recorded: h=4 m=53
